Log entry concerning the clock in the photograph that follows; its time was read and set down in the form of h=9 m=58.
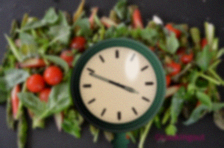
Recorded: h=3 m=49
